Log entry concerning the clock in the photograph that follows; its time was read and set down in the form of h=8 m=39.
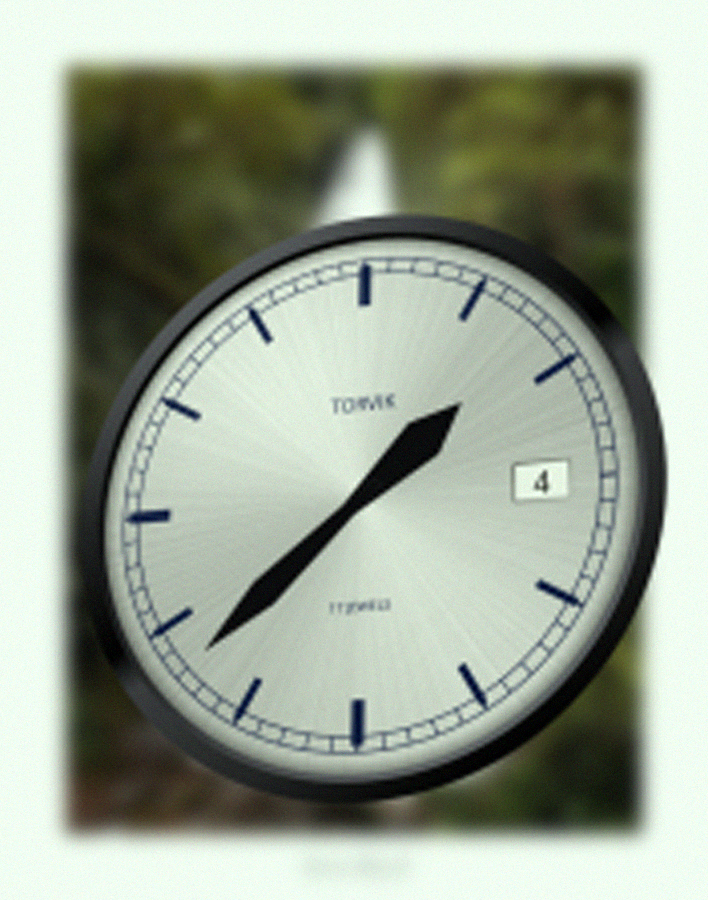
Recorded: h=1 m=38
